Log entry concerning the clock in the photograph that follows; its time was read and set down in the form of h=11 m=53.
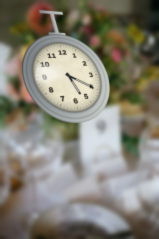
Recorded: h=5 m=20
